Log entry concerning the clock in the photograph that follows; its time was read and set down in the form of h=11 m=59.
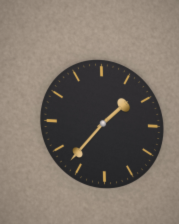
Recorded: h=1 m=37
